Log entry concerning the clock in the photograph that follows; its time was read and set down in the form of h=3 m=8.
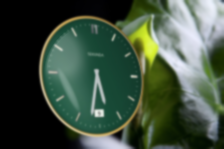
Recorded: h=5 m=32
